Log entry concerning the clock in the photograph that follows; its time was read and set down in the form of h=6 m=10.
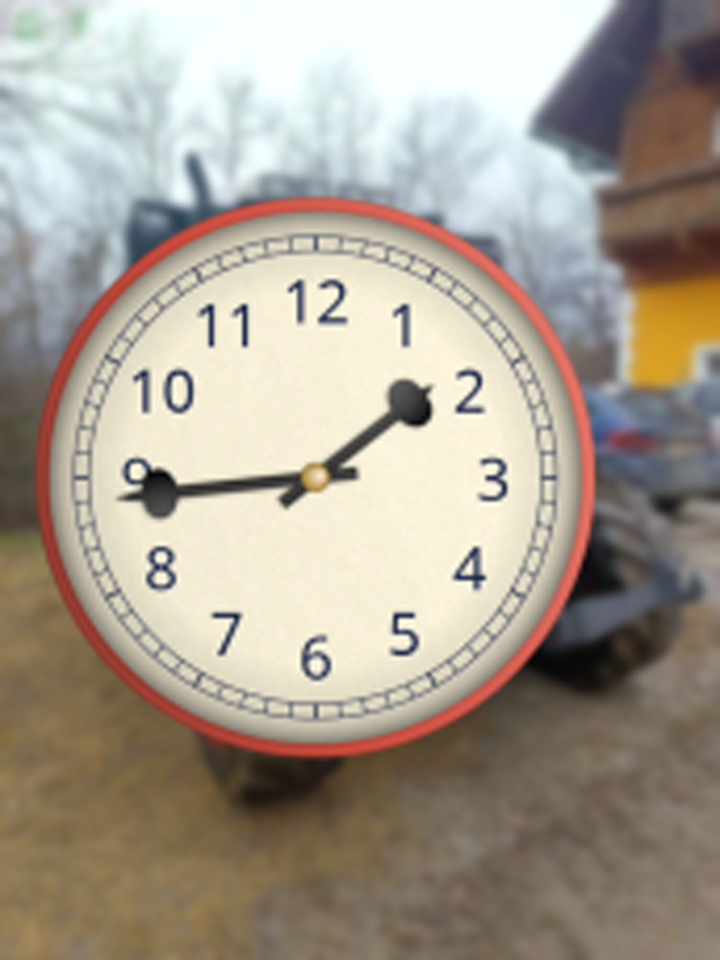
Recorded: h=1 m=44
